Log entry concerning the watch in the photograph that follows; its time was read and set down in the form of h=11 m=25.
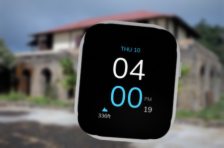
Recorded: h=4 m=0
